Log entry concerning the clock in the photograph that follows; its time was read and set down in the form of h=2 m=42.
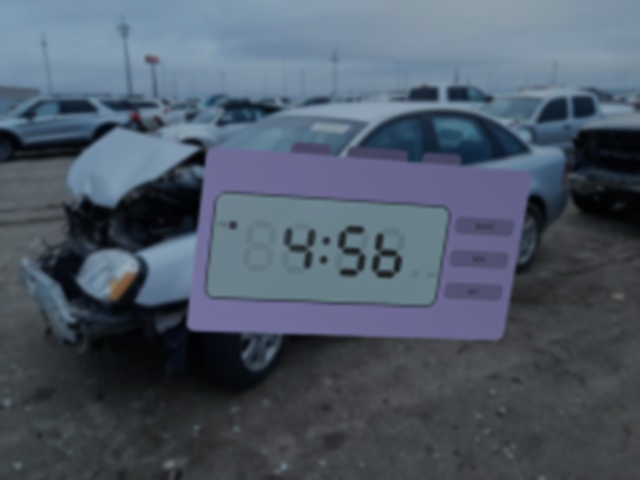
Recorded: h=4 m=56
